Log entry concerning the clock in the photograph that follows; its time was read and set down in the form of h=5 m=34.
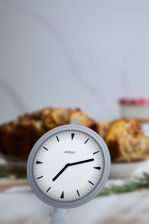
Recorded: h=7 m=12
